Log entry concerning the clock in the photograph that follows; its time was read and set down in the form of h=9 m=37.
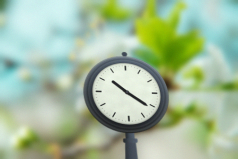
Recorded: h=10 m=21
